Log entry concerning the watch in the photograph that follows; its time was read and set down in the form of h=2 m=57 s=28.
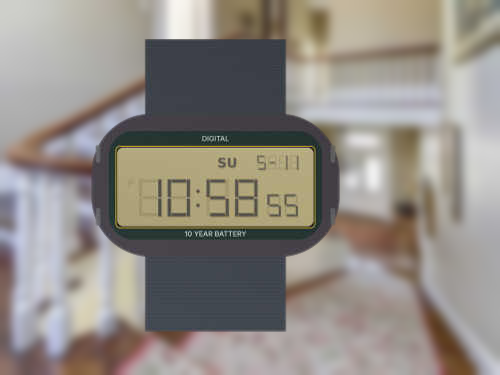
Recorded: h=10 m=58 s=55
